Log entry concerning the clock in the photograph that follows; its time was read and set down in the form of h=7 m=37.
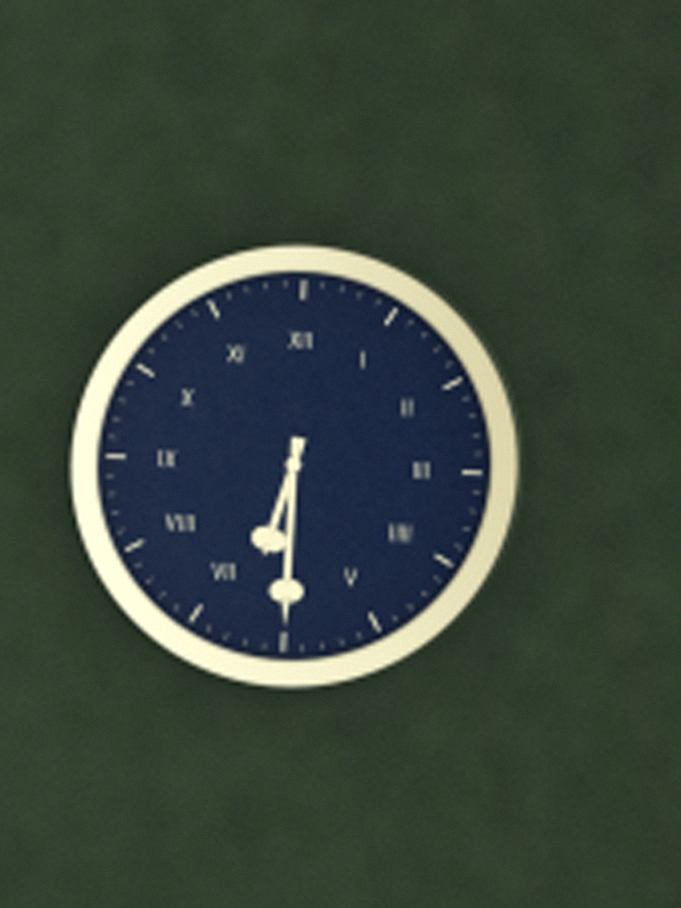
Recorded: h=6 m=30
